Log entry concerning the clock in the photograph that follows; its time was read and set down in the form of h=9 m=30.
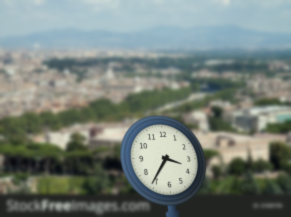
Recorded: h=3 m=36
